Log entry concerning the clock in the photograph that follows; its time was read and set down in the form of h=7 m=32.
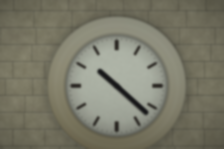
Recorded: h=10 m=22
